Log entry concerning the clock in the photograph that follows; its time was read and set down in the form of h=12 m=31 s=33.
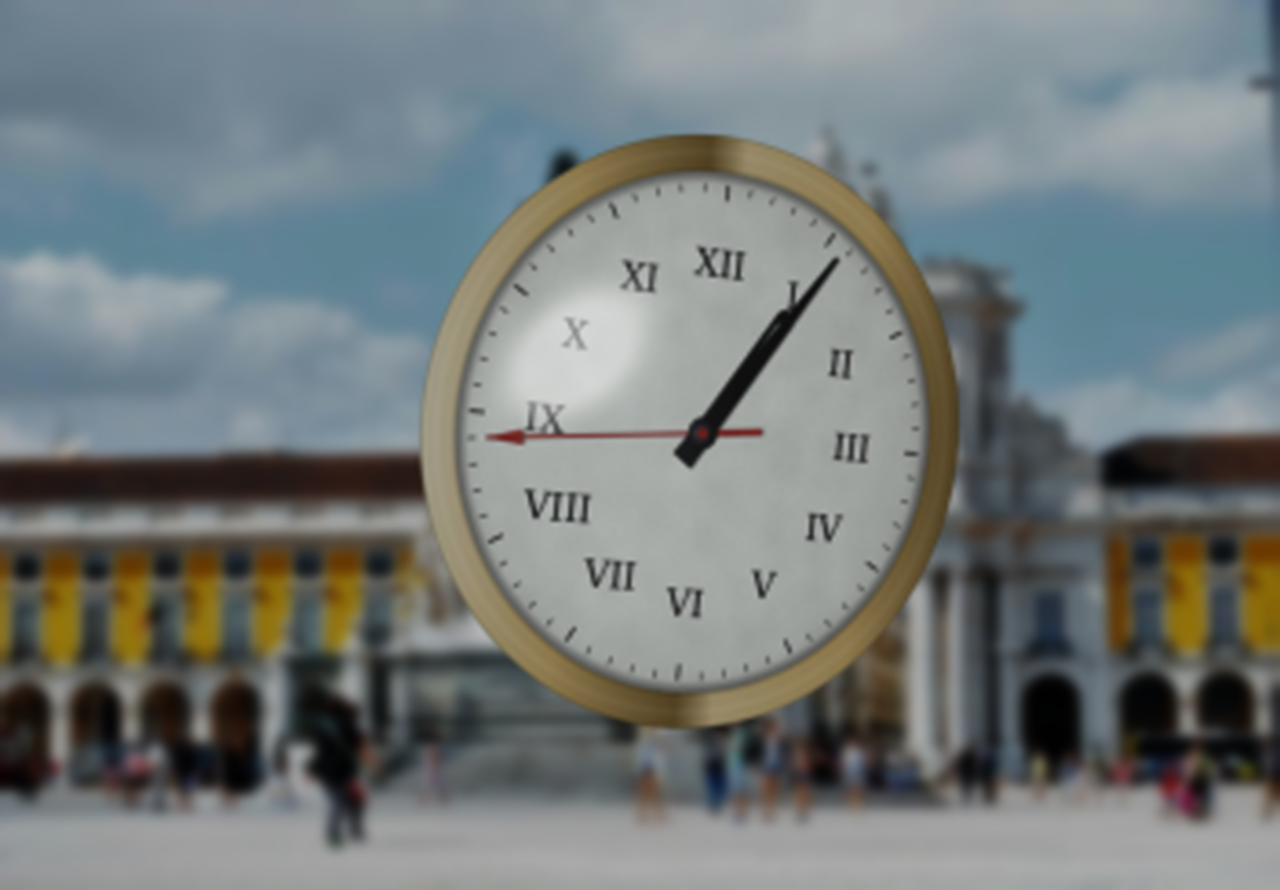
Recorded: h=1 m=5 s=44
